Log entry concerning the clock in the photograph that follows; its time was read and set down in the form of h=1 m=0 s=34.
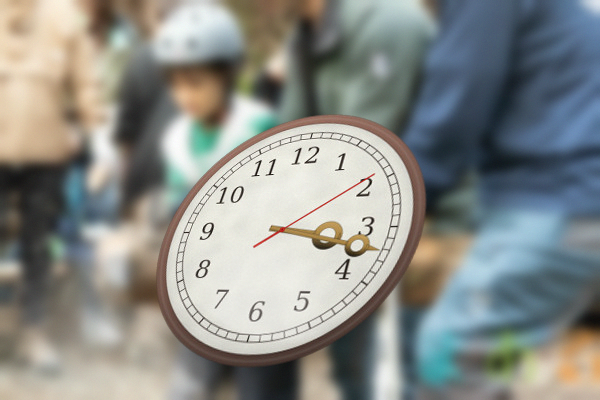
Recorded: h=3 m=17 s=9
